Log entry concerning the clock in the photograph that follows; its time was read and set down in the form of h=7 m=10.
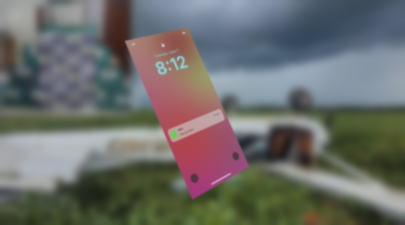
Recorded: h=8 m=12
